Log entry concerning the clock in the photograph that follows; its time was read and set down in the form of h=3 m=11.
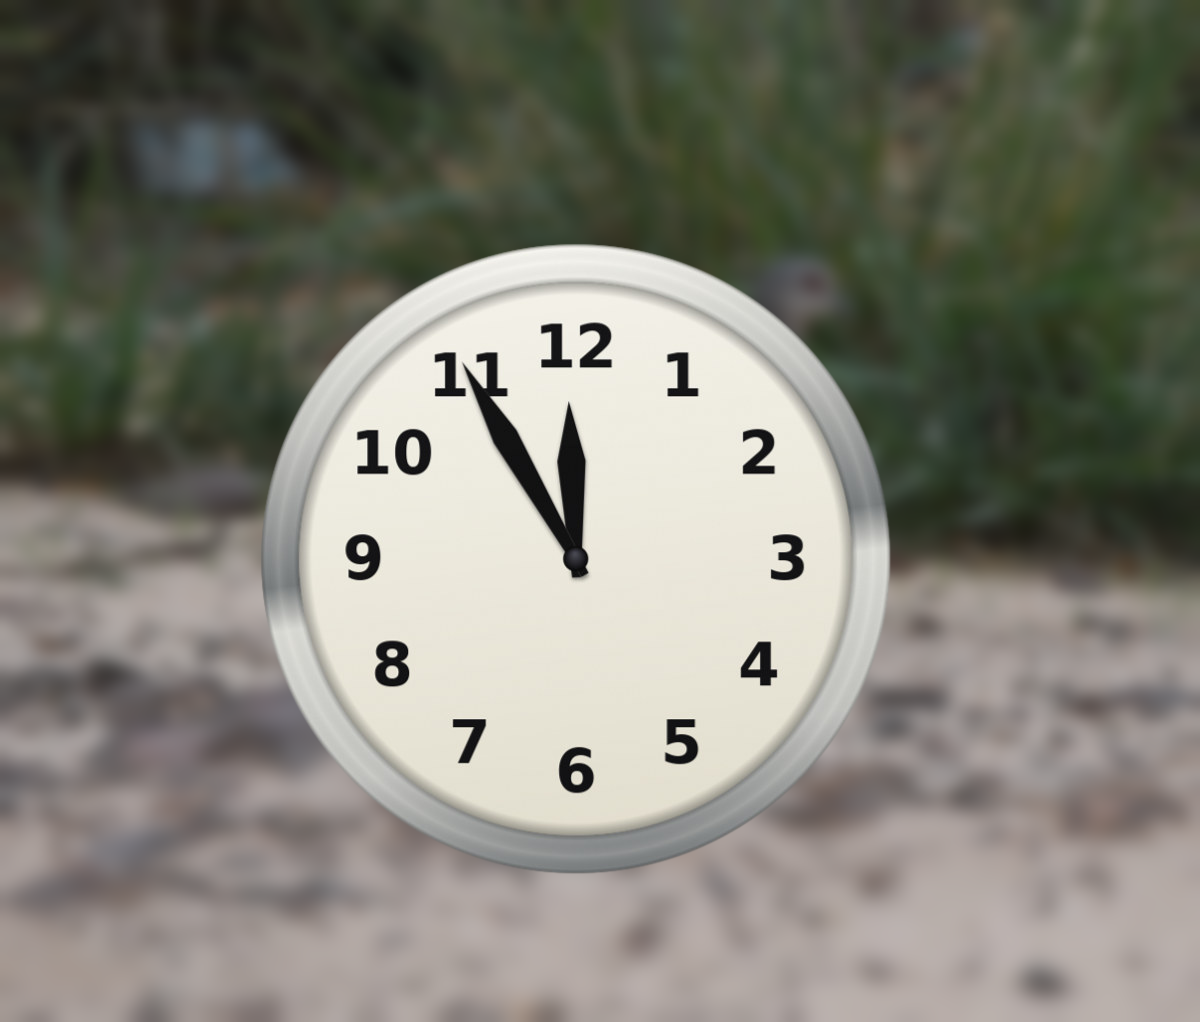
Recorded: h=11 m=55
